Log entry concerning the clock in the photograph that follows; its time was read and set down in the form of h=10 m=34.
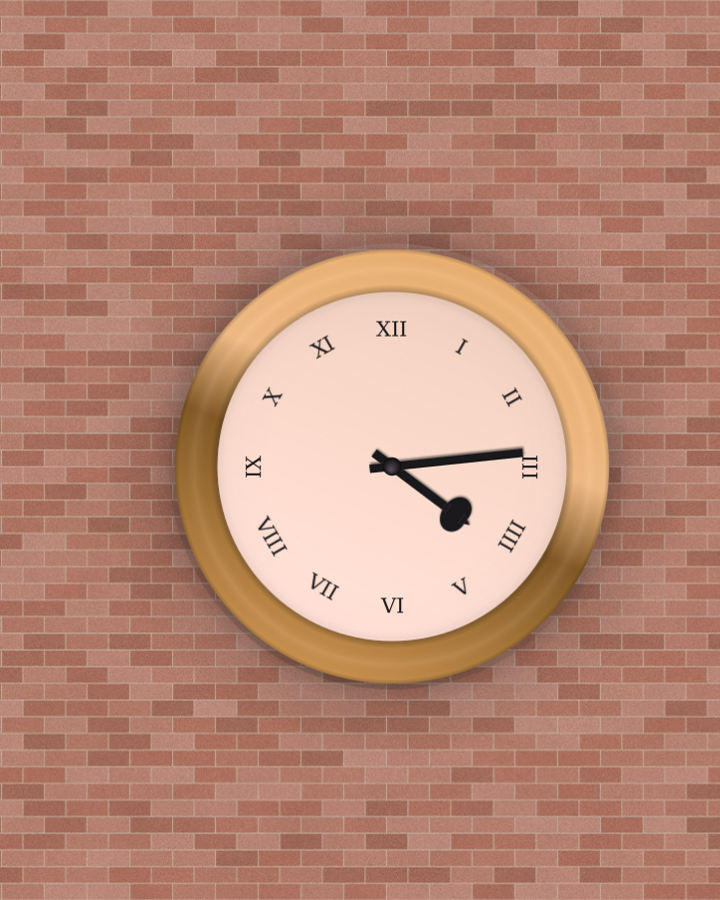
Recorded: h=4 m=14
